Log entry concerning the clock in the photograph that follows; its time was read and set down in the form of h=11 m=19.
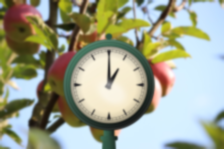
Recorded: h=1 m=0
